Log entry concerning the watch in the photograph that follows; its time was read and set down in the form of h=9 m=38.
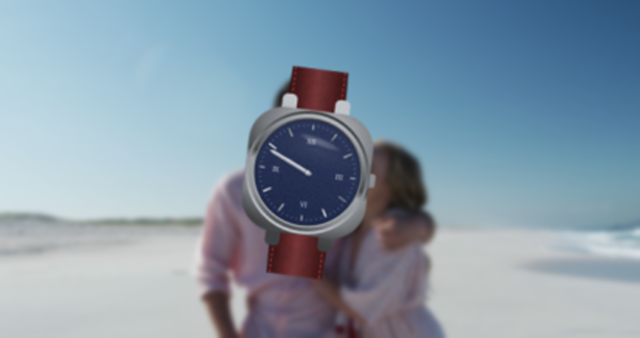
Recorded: h=9 m=49
